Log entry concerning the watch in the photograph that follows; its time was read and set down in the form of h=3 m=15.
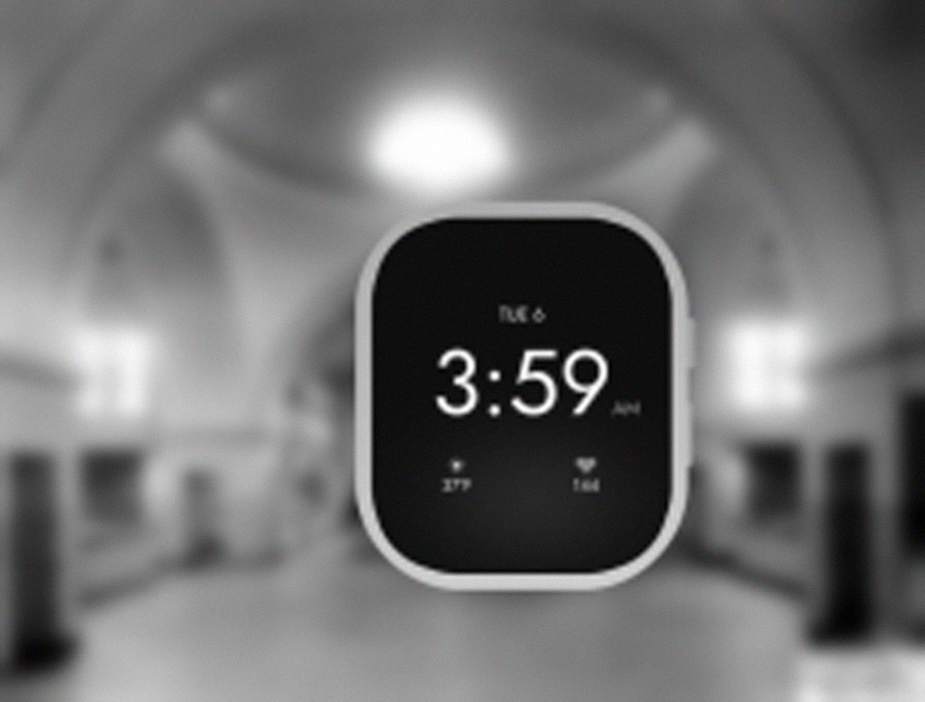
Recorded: h=3 m=59
